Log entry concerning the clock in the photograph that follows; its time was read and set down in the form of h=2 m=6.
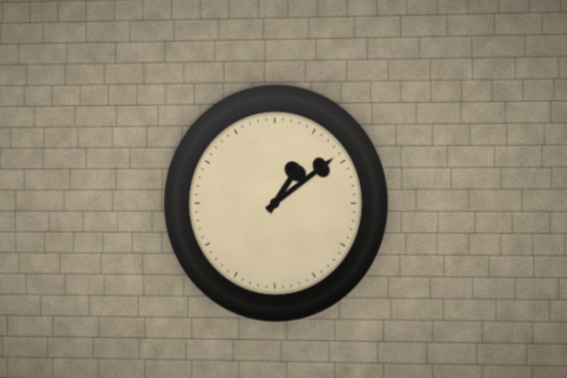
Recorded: h=1 m=9
